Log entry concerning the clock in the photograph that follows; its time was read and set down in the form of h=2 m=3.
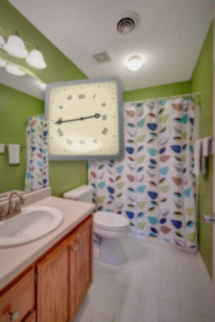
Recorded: h=2 m=44
